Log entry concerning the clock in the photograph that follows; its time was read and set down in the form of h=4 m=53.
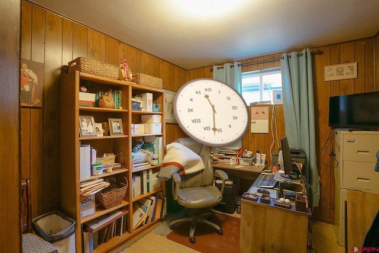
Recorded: h=11 m=32
